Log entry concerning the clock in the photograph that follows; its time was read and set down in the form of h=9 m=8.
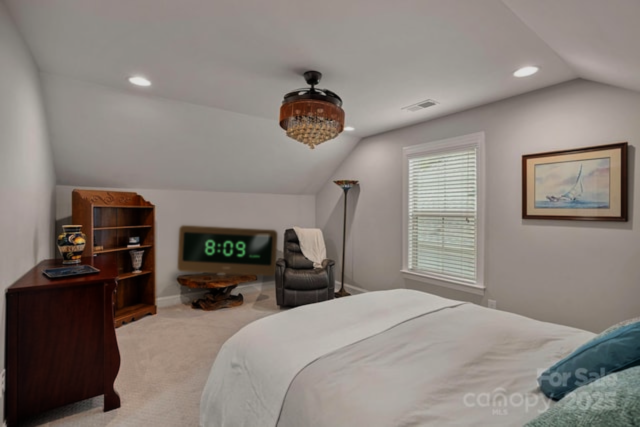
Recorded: h=8 m=9
